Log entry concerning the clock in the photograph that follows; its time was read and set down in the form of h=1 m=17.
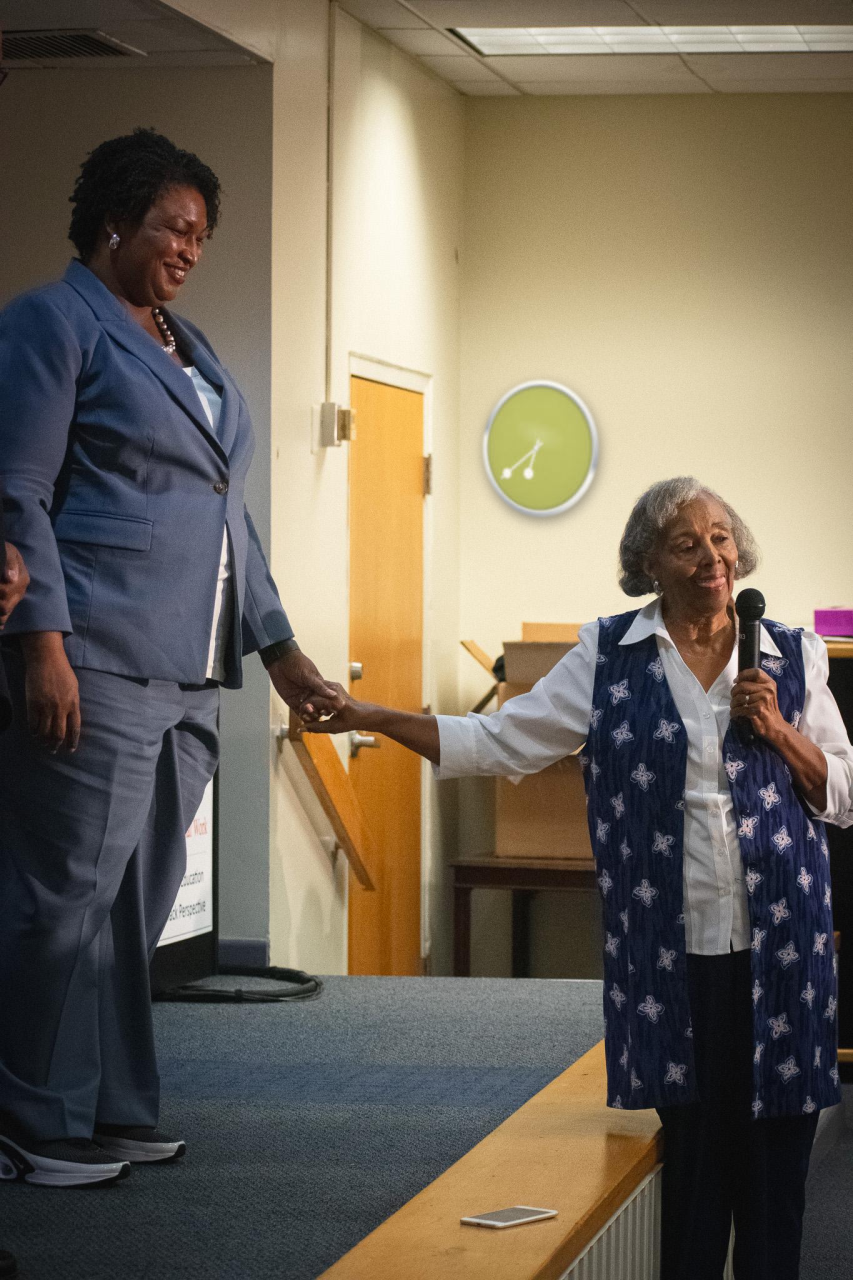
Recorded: h=6 m=39
